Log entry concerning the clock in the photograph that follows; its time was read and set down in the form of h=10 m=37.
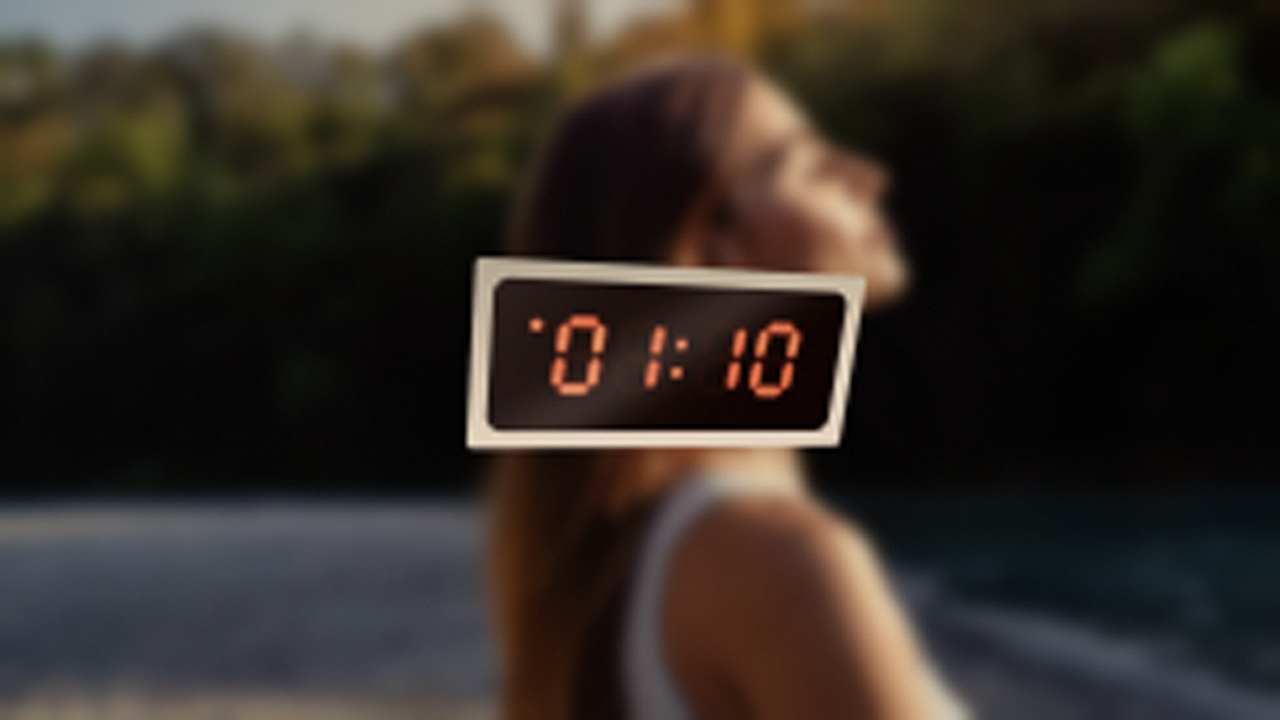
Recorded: h=1 m=10
